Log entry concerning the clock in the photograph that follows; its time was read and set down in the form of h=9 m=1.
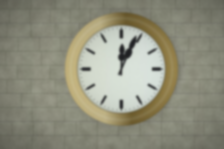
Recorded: h=12 m=4
